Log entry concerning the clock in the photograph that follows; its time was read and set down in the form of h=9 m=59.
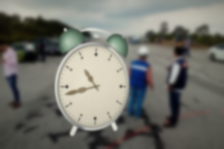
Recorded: h=10 m=43
